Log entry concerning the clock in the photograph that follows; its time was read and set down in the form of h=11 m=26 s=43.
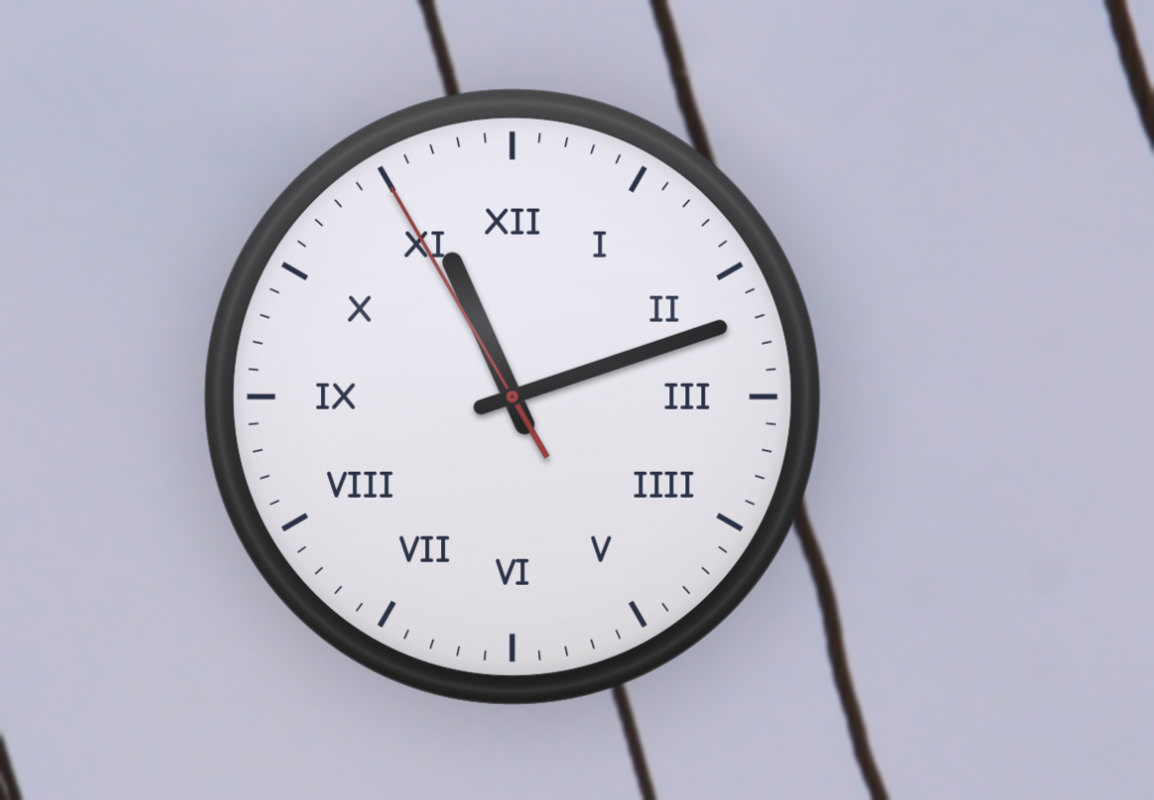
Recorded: h=11 m=11 s=55
